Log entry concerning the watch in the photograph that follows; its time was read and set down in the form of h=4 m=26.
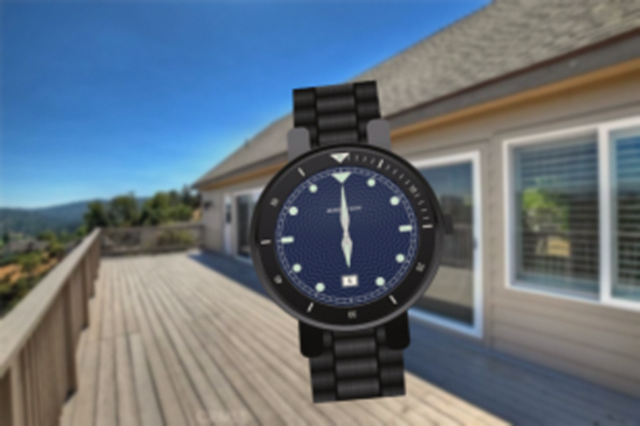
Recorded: h=6 m=0
